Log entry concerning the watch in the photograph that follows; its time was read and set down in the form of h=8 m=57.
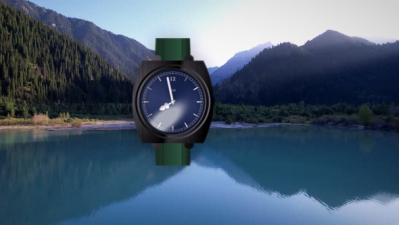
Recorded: h=7 m=58
